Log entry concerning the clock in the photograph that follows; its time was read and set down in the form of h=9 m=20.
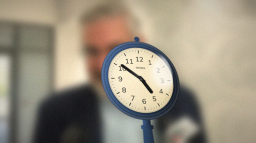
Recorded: h=4 m=51
